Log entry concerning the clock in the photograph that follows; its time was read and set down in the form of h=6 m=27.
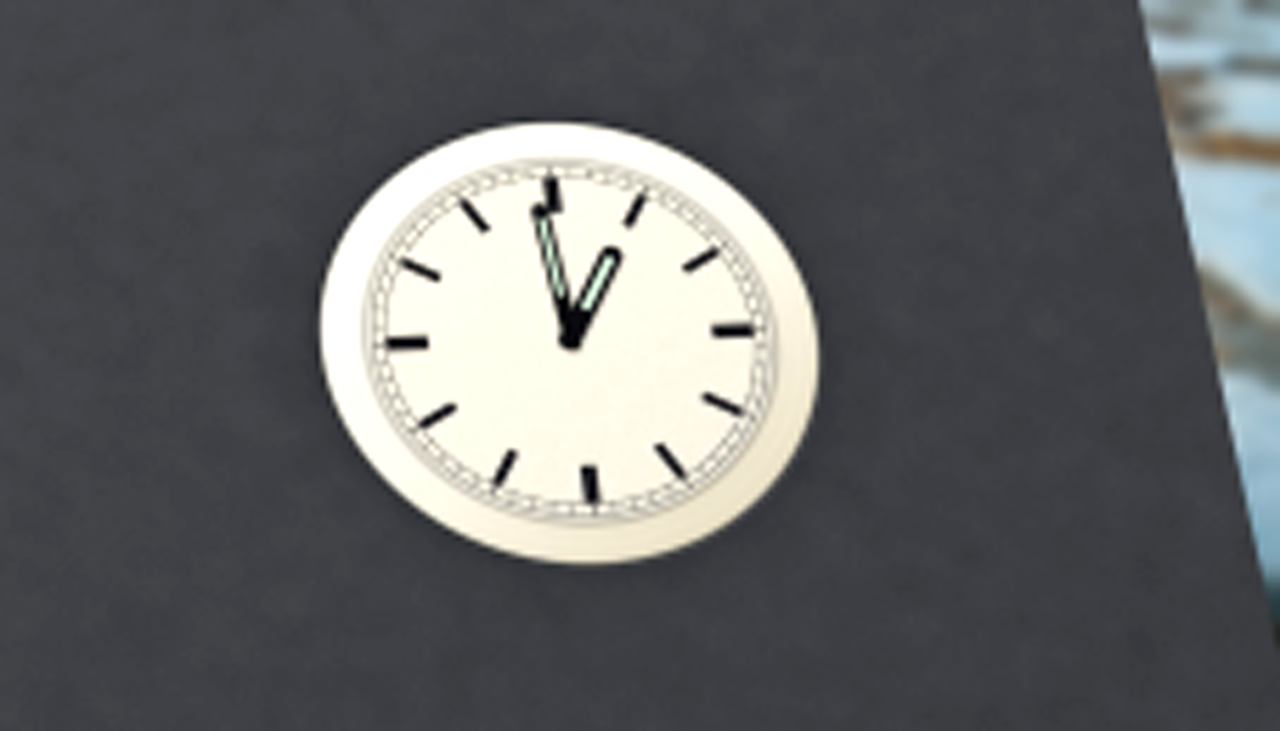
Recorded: h=12 m=59
